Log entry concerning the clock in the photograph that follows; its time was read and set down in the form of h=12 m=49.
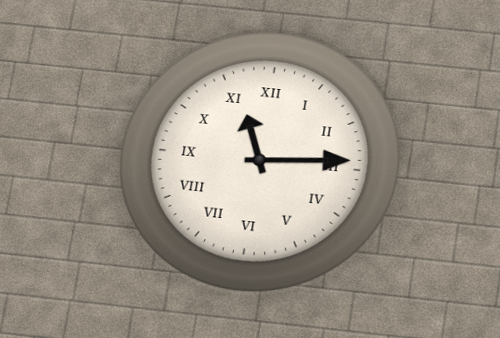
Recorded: h=11 m=14
